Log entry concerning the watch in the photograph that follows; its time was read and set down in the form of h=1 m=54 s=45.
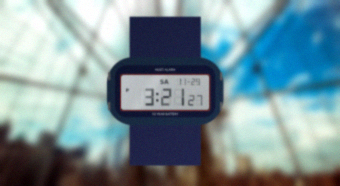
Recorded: h=3 m=21 s=27
